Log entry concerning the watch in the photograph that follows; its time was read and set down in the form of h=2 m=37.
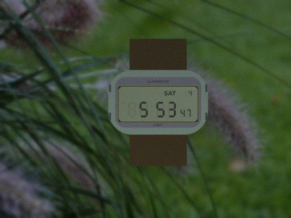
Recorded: h=5 m=53
